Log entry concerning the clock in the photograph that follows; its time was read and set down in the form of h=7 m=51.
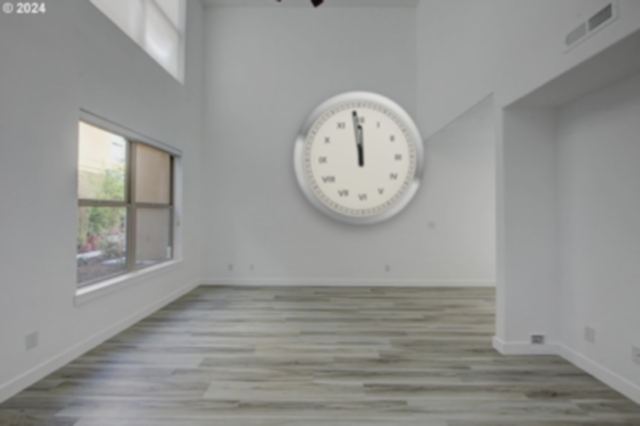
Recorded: h=11 m=59
